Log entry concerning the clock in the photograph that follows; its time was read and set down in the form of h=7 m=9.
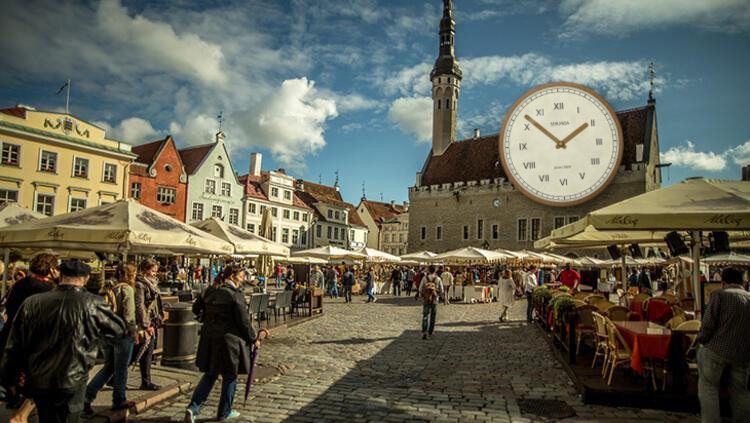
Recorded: h=1 m=52
